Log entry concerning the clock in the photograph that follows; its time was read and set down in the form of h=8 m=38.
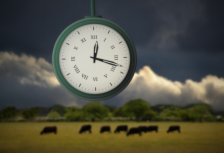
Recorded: h=12 m=18
